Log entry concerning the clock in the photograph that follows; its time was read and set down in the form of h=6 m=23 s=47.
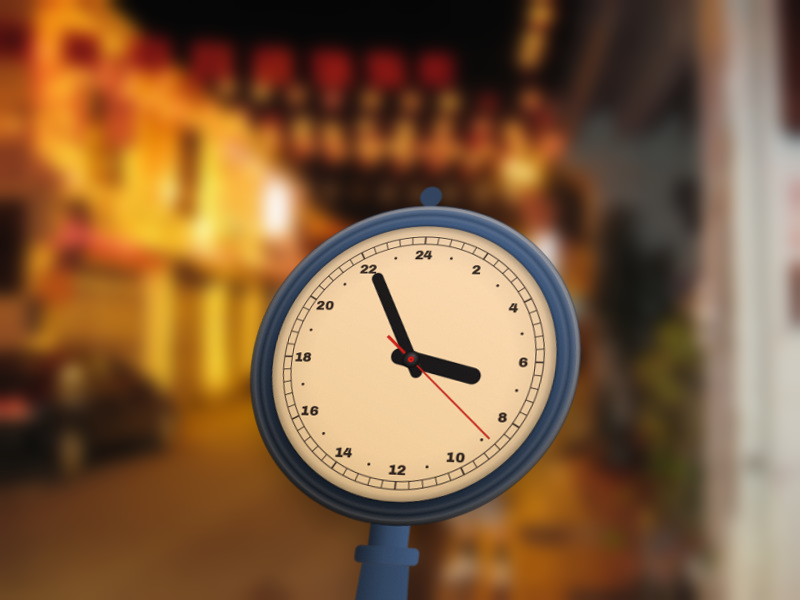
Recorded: h=6 m=55 s=22
